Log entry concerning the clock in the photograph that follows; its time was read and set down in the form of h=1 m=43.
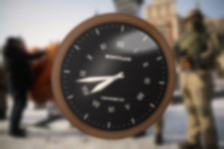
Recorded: h=7 m=43
